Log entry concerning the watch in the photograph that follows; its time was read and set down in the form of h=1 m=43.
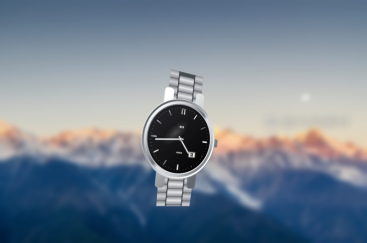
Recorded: h=4 m=44
